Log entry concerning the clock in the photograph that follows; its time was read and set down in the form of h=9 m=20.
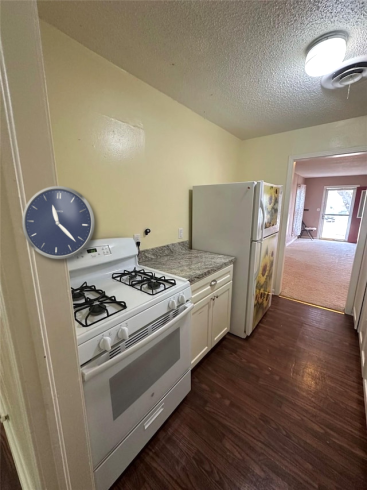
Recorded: h=11 m=22
